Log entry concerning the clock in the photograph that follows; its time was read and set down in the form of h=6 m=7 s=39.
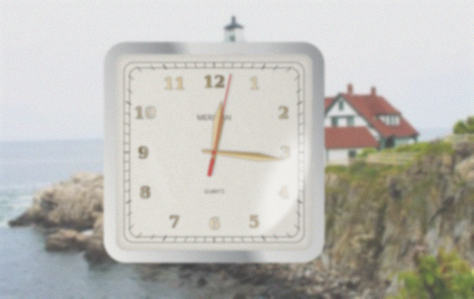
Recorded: h=12 m=16 s=2
